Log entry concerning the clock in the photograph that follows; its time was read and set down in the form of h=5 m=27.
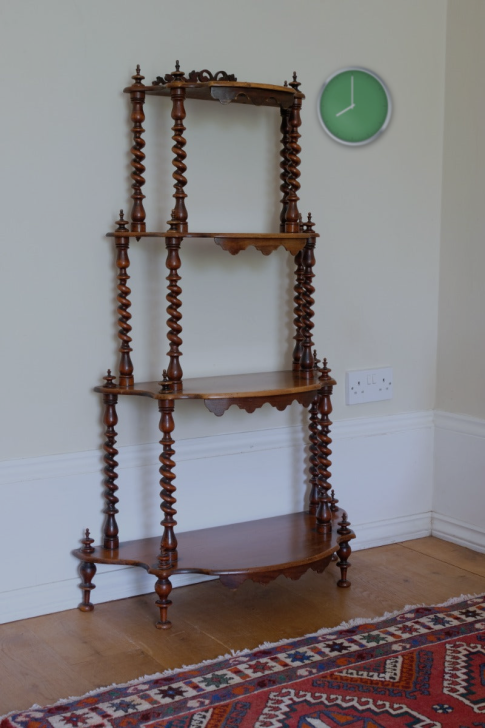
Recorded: h=8 m=0
